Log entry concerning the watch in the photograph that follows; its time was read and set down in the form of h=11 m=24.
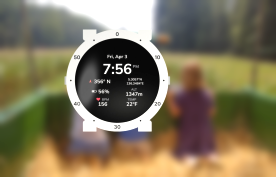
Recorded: h=7 m=56
